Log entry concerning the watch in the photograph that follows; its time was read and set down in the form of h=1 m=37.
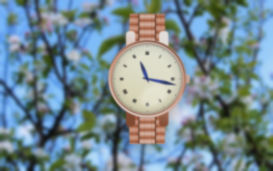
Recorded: h=11 m=17
